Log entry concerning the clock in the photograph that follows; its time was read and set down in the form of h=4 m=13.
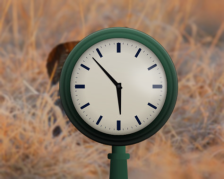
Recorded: h=5 m=53
